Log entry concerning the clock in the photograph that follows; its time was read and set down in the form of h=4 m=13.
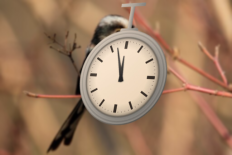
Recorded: h=11 m=57
